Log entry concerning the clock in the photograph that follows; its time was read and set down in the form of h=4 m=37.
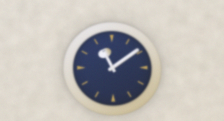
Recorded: h=11 m=9
